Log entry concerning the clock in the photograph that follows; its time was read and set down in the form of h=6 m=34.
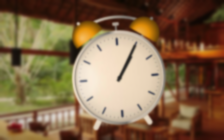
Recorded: h=1 m=5
